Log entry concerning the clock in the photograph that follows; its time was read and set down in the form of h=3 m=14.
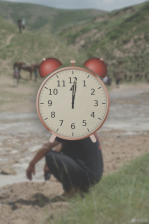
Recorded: h=12 m=1
